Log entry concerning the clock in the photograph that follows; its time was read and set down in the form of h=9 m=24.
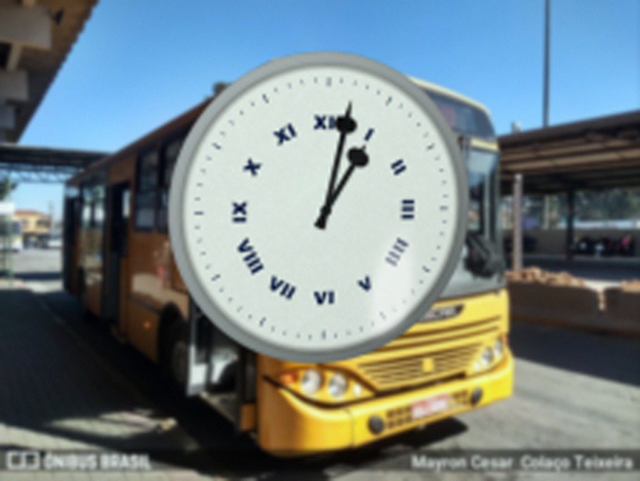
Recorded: h=1 m=2
